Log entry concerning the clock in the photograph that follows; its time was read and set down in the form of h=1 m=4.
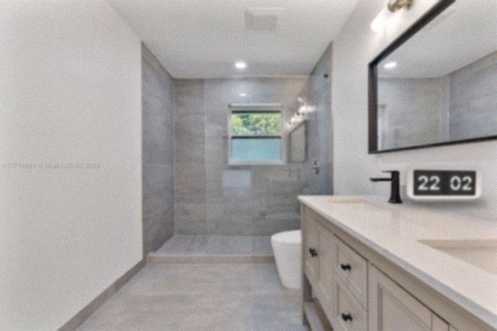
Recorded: h=22 m=2
